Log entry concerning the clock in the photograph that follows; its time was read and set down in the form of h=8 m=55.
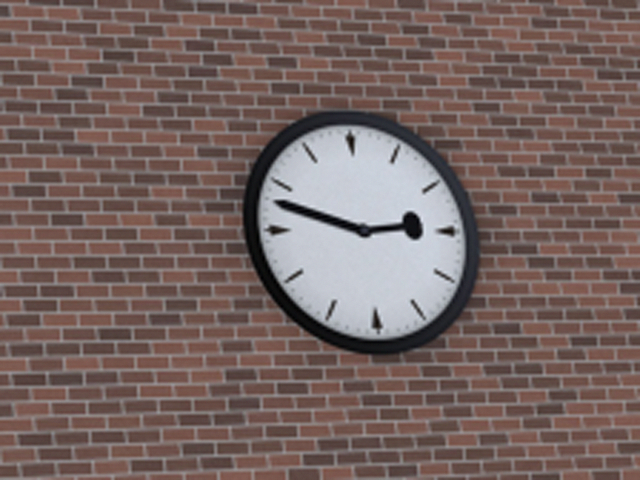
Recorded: h=2 m=48
